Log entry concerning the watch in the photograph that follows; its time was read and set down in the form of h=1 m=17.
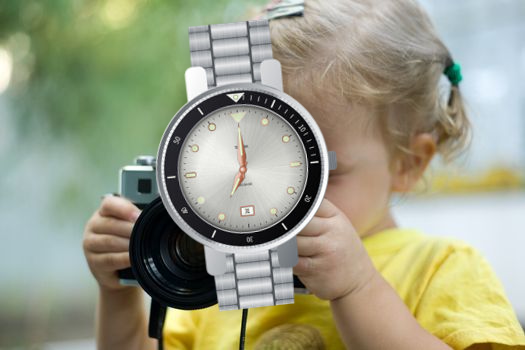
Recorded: h=7 m=0
